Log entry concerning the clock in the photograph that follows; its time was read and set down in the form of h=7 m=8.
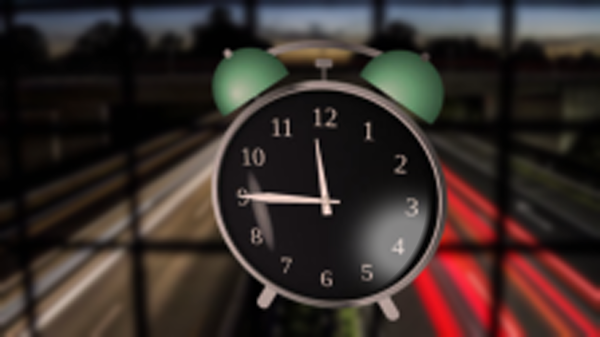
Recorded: h=11 m=45
